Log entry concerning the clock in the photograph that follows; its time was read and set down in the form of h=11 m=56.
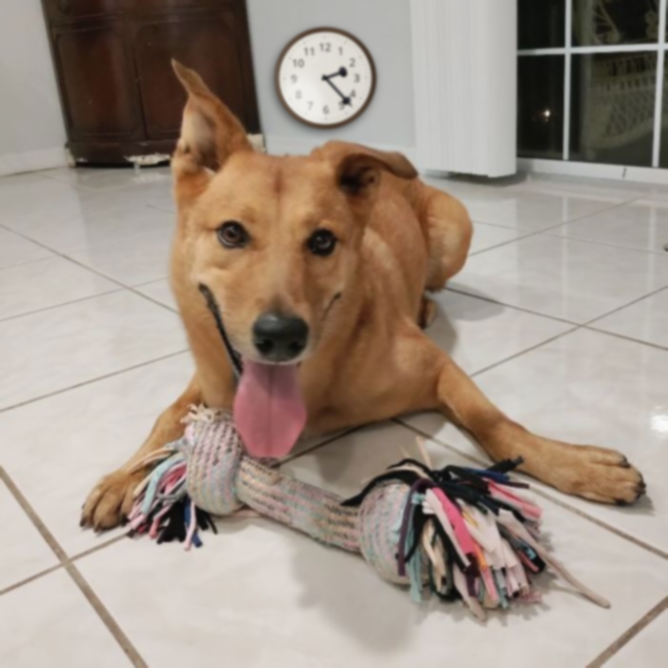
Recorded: h=2 m=23
